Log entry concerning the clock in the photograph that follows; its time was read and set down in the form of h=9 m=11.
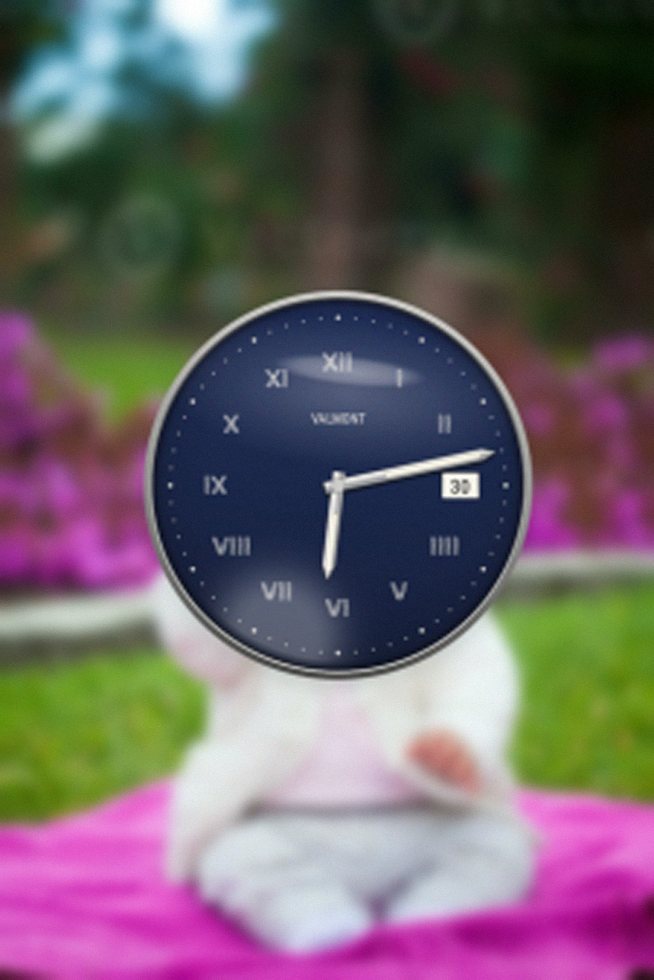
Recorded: h=6 m=13
